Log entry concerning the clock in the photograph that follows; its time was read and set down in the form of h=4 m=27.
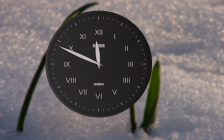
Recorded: h=11 m=49
